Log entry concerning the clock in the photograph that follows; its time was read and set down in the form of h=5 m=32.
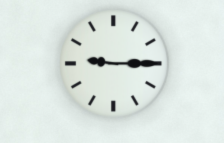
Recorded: h=9 m=15
